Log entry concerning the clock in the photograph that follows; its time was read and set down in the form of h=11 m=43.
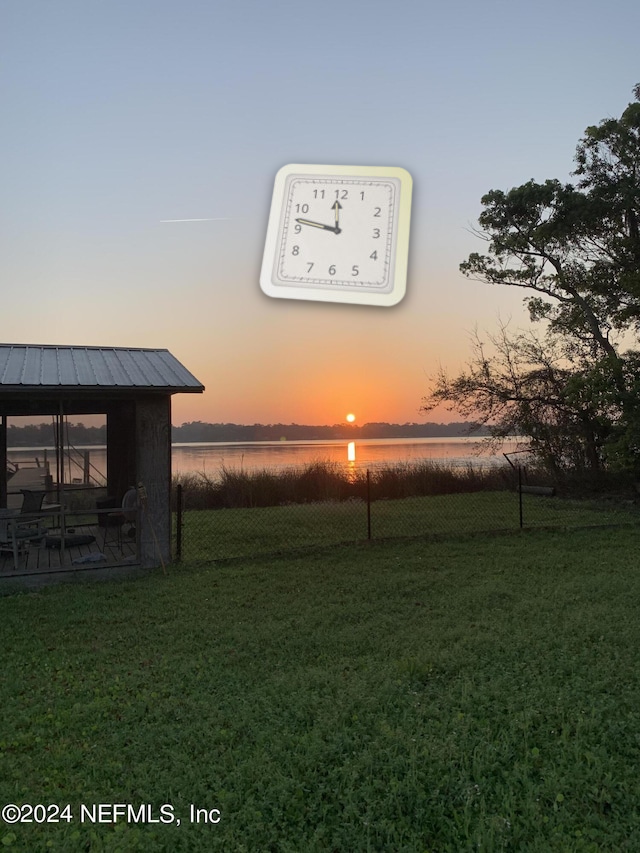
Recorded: h=11 m=47
